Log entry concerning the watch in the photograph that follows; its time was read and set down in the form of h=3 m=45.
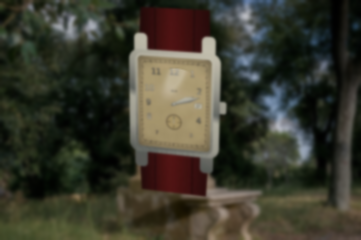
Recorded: h=2 m=12
